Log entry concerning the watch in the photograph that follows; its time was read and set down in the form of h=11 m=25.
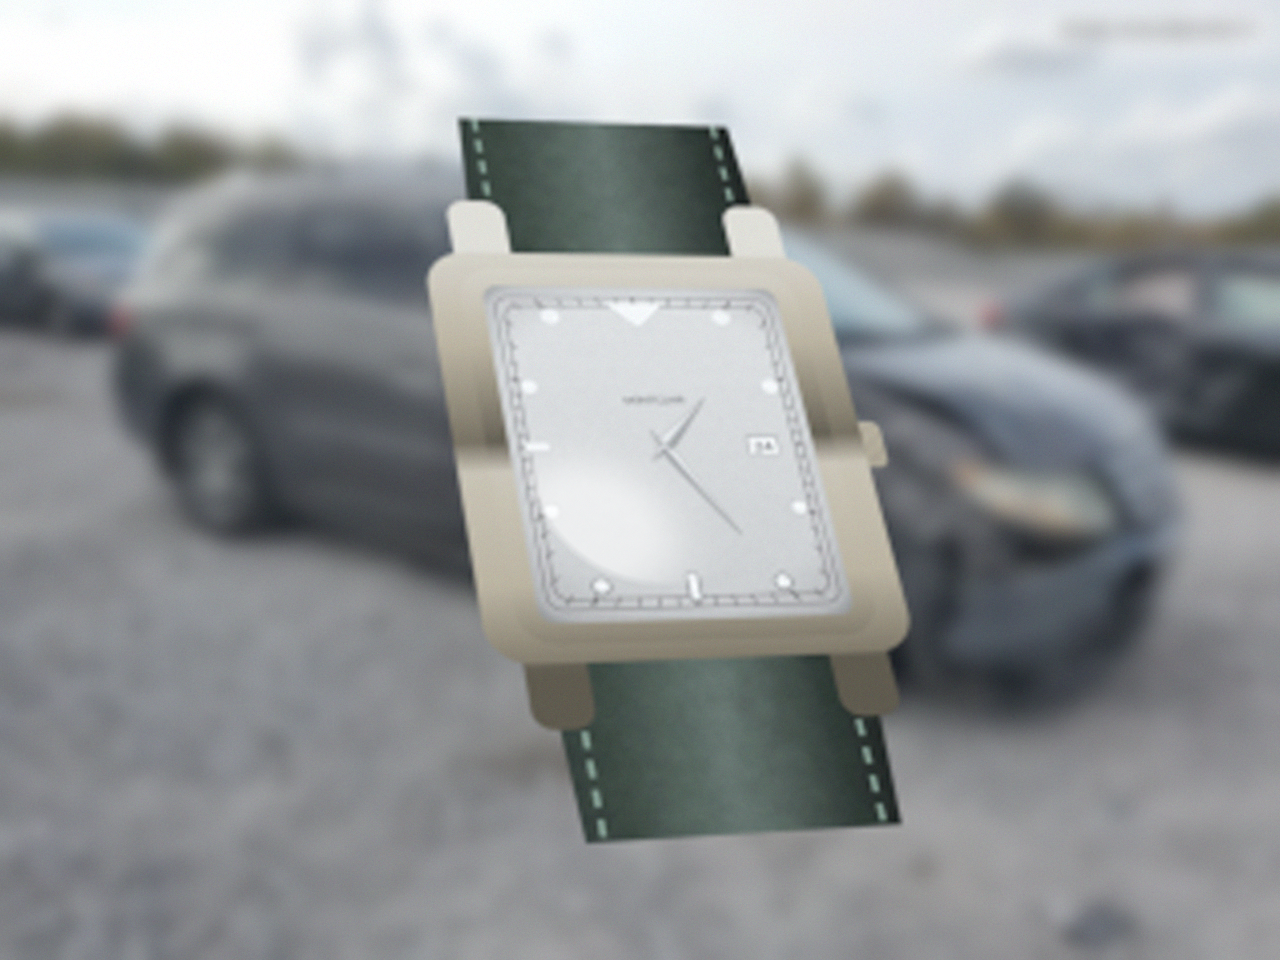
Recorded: h=1 m=25
